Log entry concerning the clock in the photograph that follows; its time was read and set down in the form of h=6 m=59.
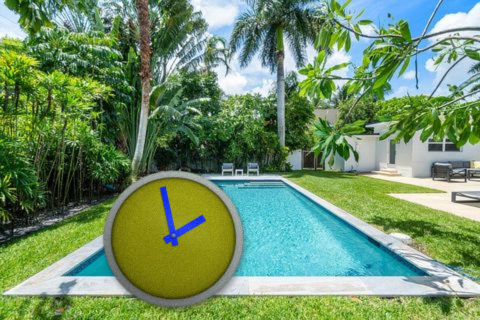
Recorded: h=1 m=58
